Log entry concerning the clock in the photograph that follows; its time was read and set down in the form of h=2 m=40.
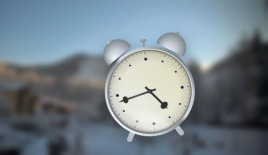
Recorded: h=4 m=43
